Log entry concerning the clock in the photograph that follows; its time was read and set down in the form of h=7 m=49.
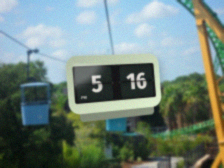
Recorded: h=5 m=16
